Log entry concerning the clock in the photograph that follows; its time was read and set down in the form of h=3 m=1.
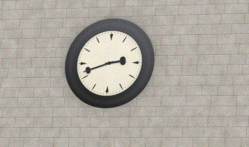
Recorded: h=2 m=42
